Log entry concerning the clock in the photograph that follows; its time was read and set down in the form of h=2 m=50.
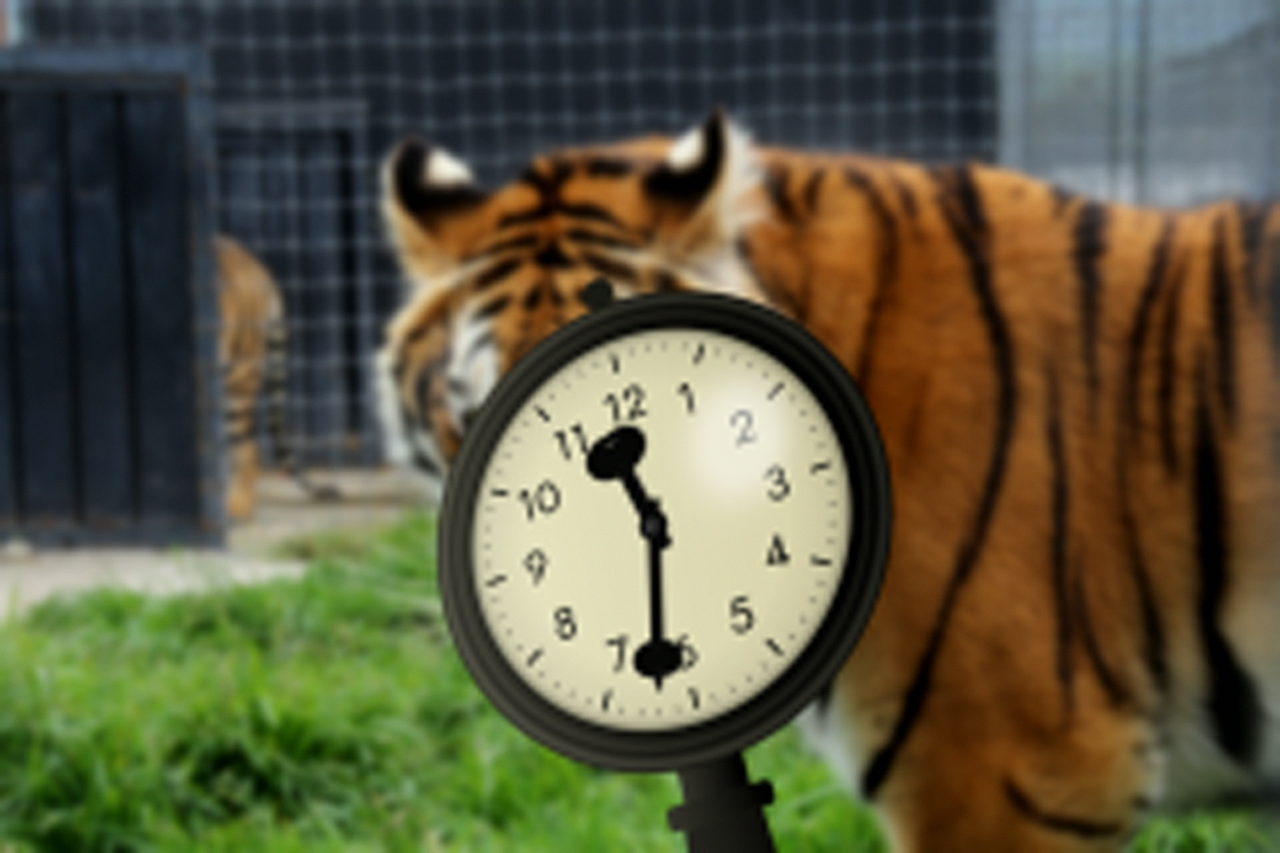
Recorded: h=11 m=32
